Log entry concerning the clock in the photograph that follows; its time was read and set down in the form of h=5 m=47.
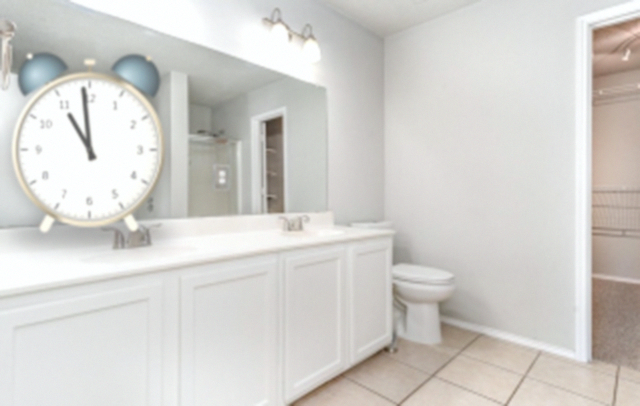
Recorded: h=10 m=59
